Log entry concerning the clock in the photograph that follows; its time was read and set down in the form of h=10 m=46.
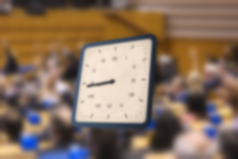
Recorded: h=8 m=44
